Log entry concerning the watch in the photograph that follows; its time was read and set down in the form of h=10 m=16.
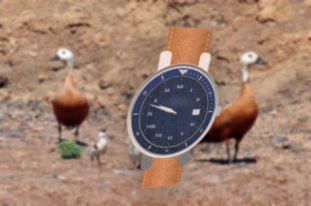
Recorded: h=9 m=48
